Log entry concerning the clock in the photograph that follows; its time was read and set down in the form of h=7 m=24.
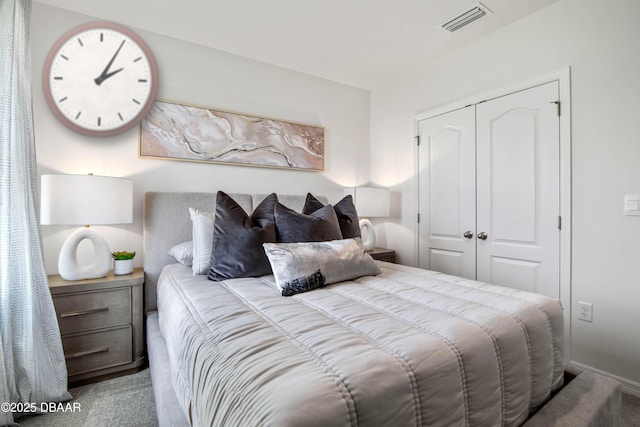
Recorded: h=2 m=5
